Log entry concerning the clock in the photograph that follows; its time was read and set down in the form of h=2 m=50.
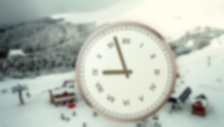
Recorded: h=8 m=57
